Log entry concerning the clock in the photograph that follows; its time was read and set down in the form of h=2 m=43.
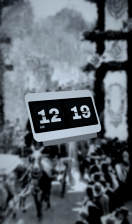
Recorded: h=12 m=19
